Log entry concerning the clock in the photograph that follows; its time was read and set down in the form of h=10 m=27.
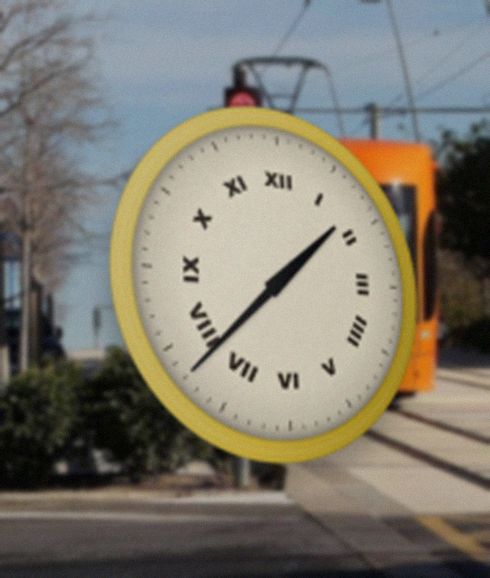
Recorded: h=1 m=38
